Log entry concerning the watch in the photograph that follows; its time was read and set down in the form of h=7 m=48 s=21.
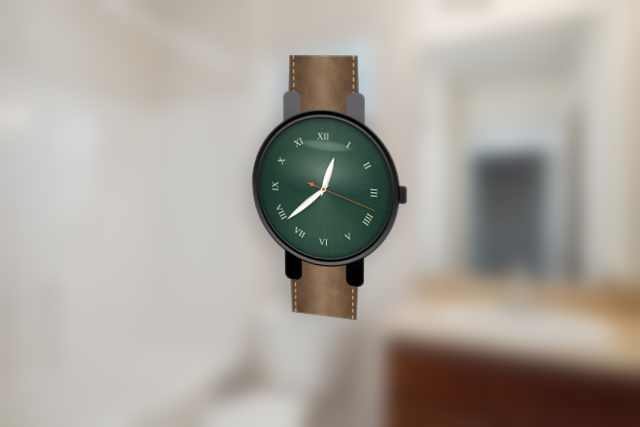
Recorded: h=12 m=38 s=18
